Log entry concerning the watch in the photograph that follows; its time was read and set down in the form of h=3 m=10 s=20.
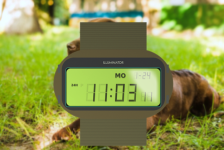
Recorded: h=11 m=3 s=11
